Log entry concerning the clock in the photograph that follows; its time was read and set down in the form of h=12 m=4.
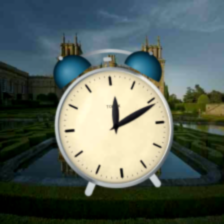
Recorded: h=12 m=11
